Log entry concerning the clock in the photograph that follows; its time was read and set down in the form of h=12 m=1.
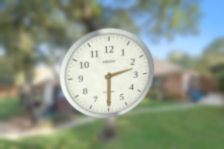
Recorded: h=2 m=30
